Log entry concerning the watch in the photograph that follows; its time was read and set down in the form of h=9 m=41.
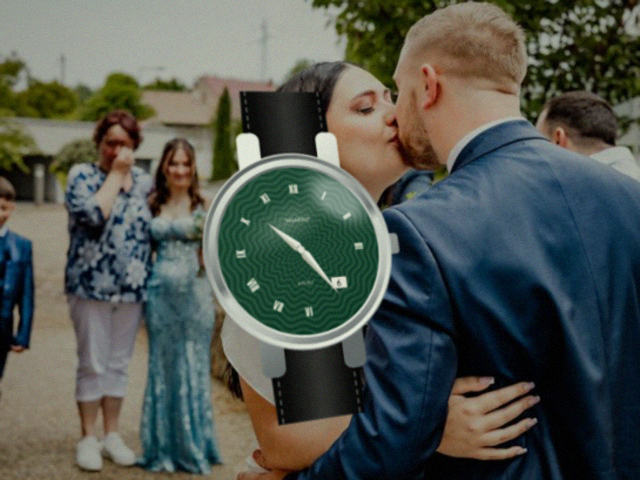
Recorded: h=10 m=24
